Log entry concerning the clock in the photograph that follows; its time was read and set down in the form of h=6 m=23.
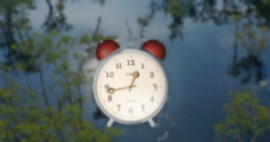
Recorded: h=12 m=43
